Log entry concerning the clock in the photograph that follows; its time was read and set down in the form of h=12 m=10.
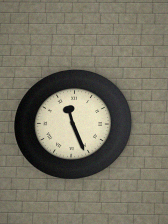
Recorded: h=11 m=26
